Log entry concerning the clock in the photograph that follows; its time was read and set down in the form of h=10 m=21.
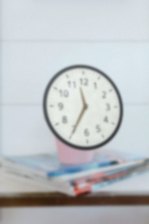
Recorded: h=11 m=35
